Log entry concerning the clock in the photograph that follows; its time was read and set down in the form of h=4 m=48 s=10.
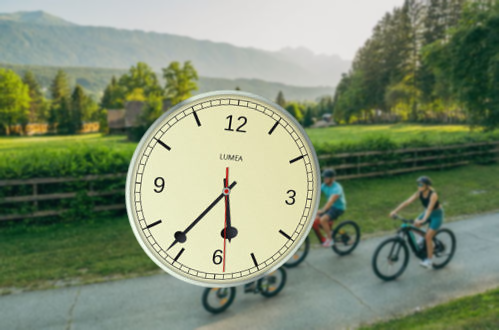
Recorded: h=5 m=36 s=29
